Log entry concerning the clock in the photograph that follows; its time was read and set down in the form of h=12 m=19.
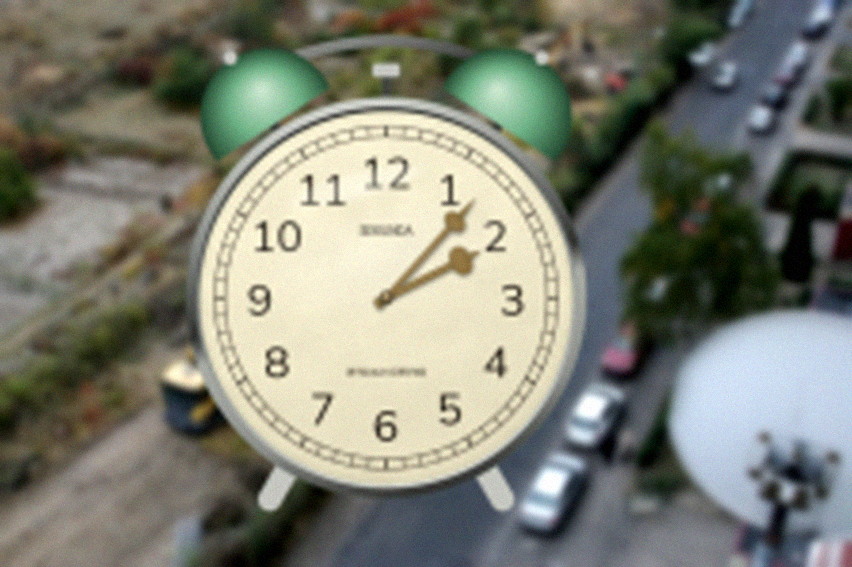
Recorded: h=2 m=7
